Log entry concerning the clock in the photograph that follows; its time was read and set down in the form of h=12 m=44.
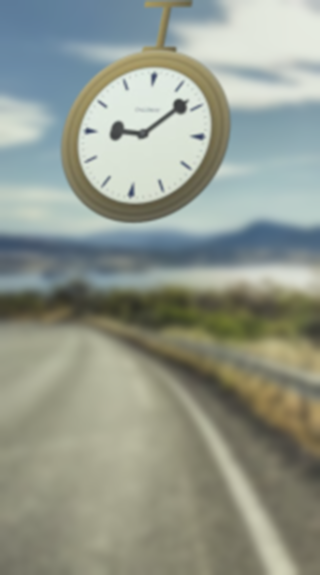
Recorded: h=9 m=8
